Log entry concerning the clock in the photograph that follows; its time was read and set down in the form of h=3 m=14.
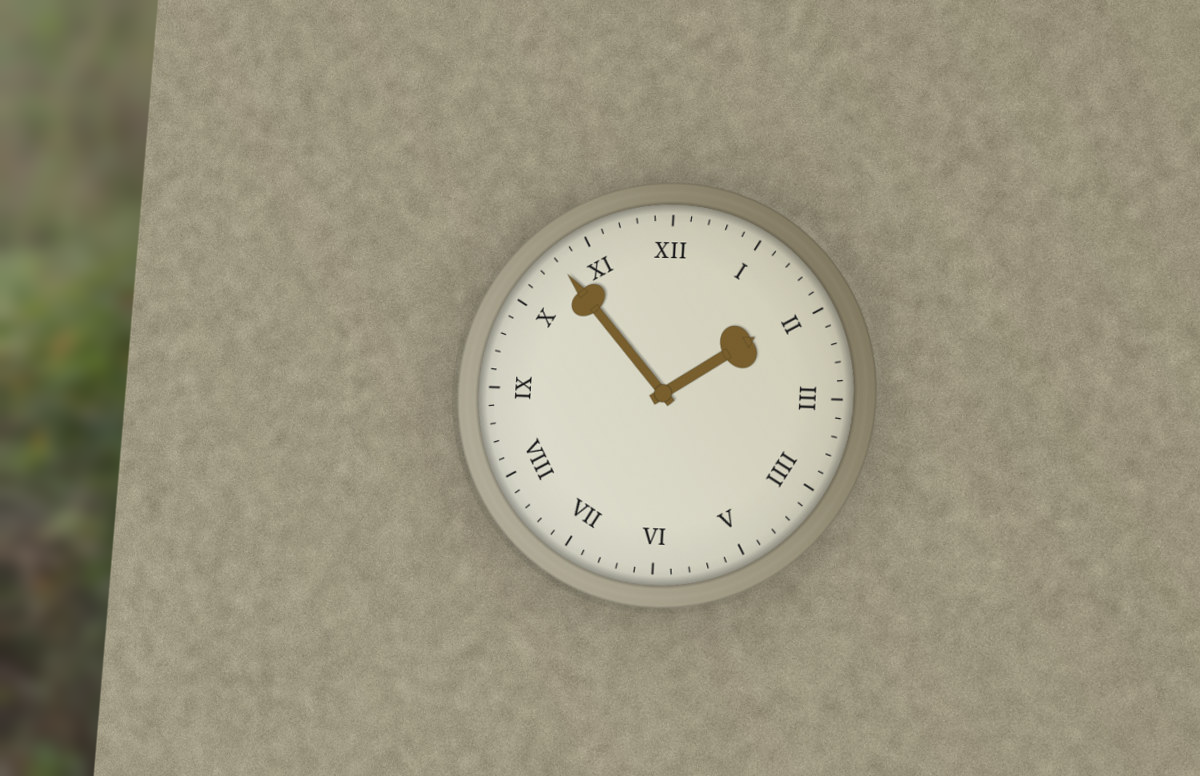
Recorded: h=1 m=53
